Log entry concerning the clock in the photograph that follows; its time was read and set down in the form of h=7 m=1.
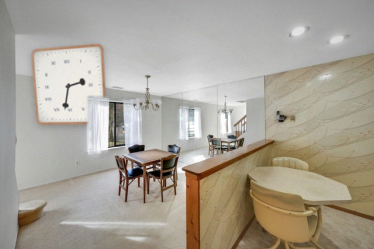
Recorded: h=2 m=32
